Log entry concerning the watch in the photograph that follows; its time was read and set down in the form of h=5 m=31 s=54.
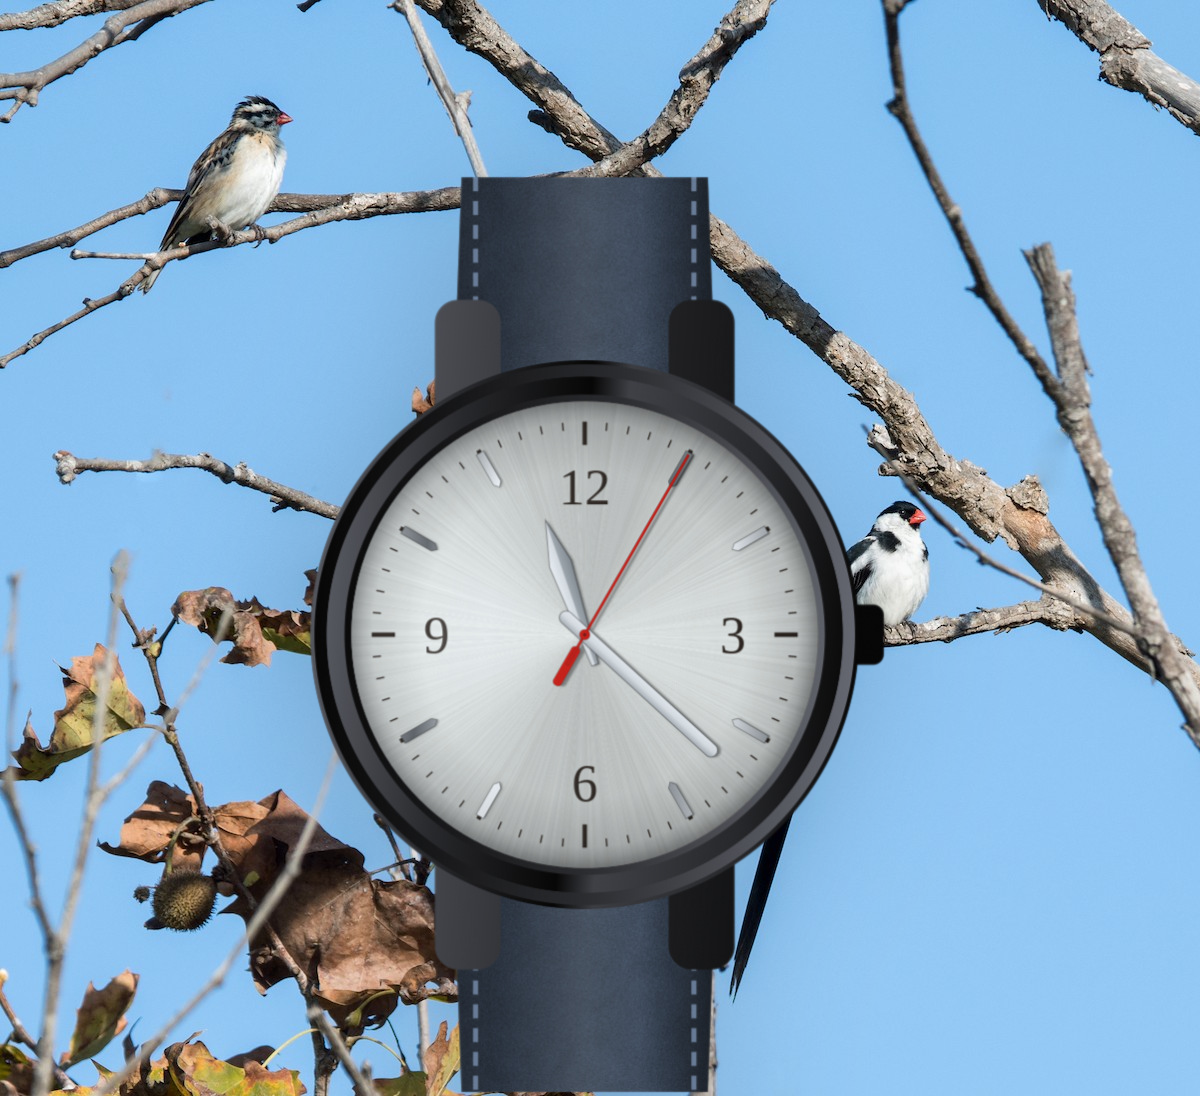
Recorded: h=11 m=22 s=5
